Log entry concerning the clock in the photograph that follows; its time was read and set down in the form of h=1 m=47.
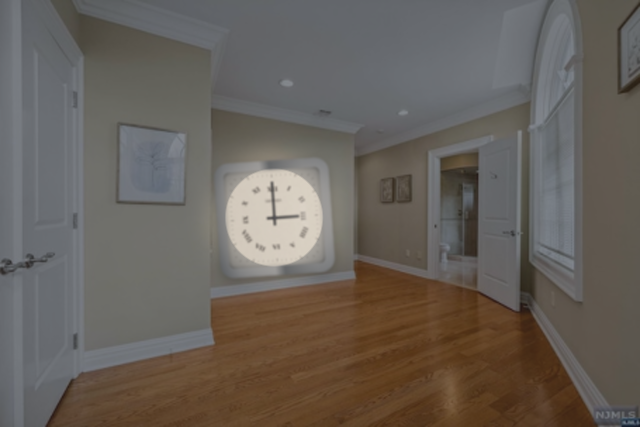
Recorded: h=3 m=0
